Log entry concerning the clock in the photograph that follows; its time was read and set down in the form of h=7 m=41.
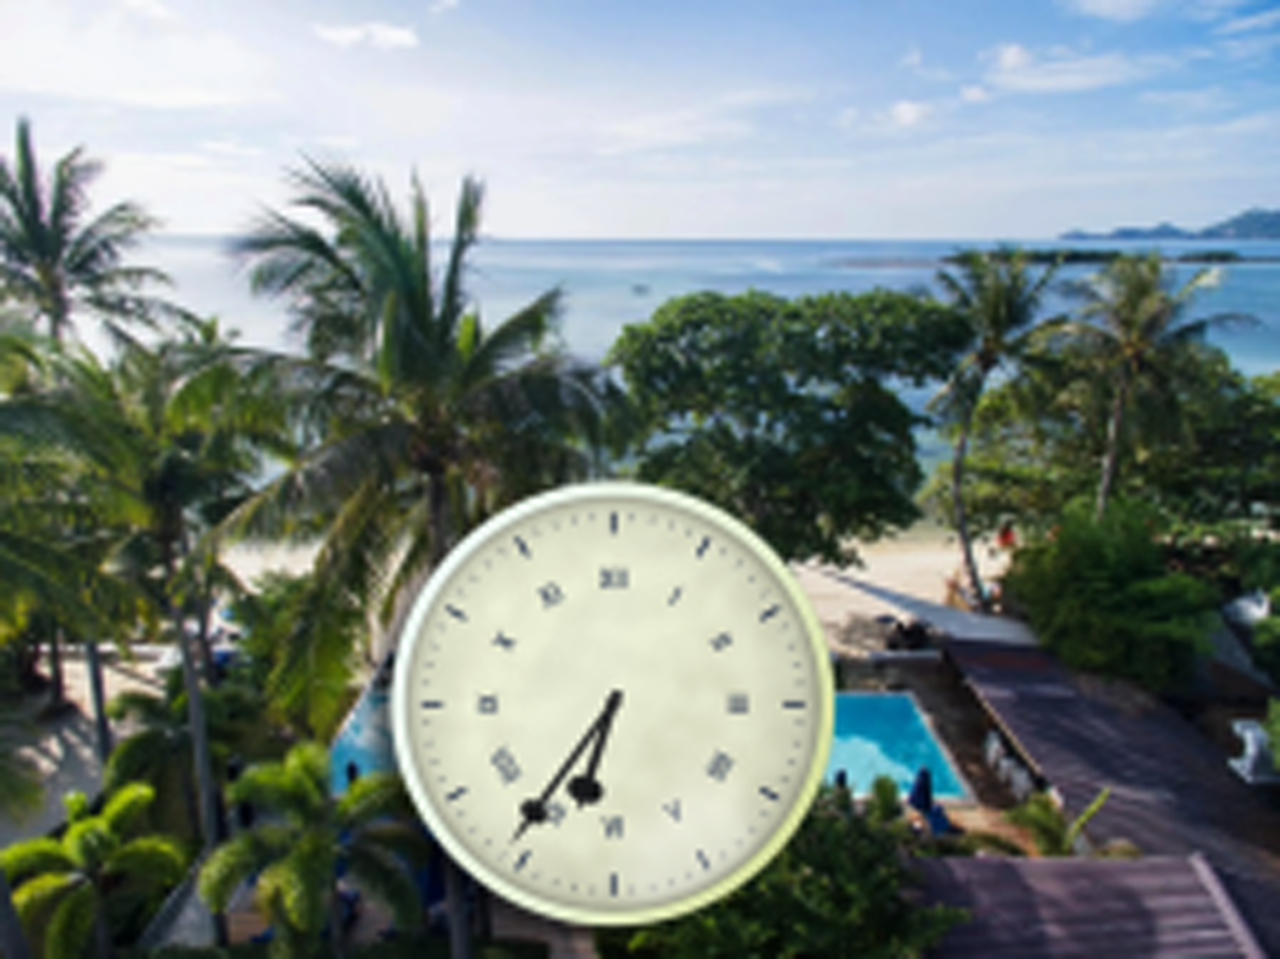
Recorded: h=6 m=36
